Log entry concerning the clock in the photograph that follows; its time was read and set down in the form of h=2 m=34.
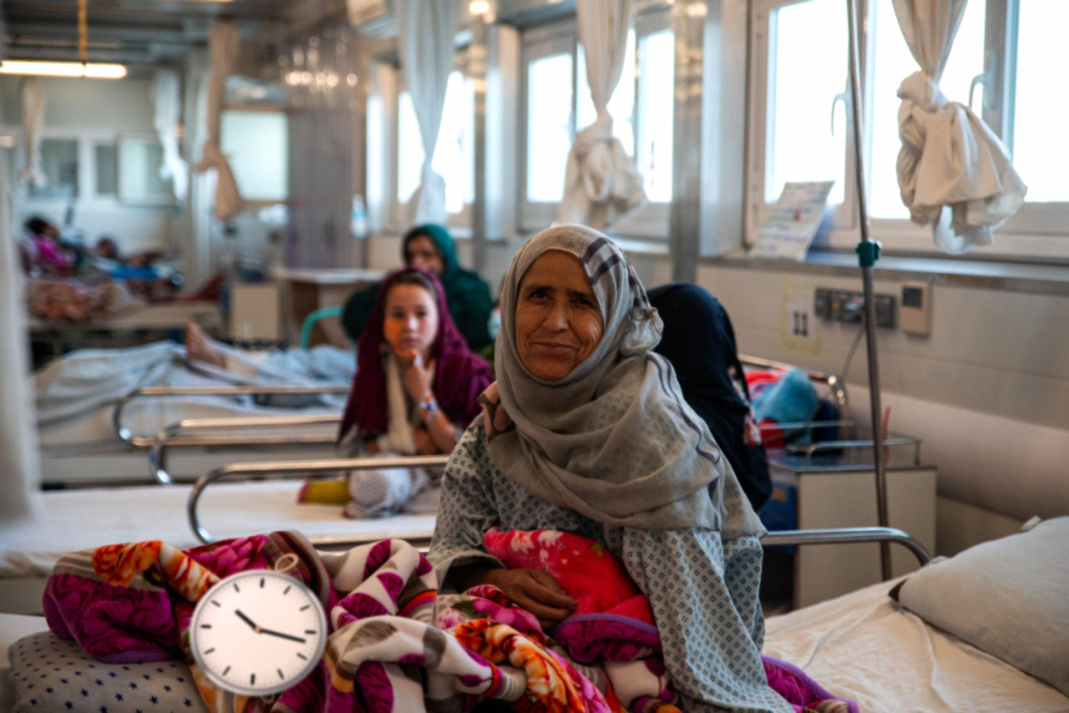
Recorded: h=10 m=17
